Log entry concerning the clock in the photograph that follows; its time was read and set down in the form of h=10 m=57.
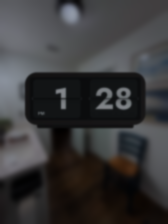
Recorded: h=1 m=28
